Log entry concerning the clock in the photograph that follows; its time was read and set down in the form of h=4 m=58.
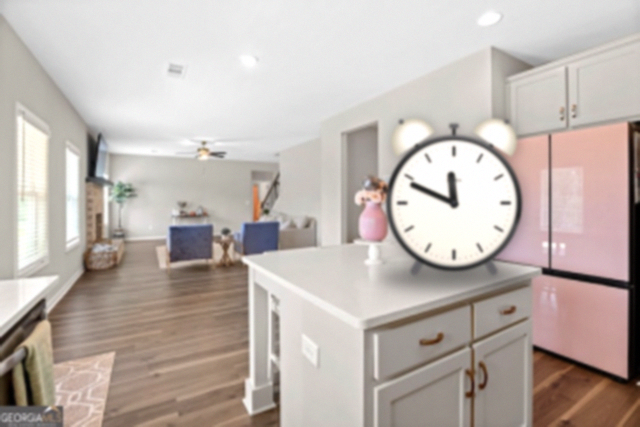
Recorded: h=11 m=49
